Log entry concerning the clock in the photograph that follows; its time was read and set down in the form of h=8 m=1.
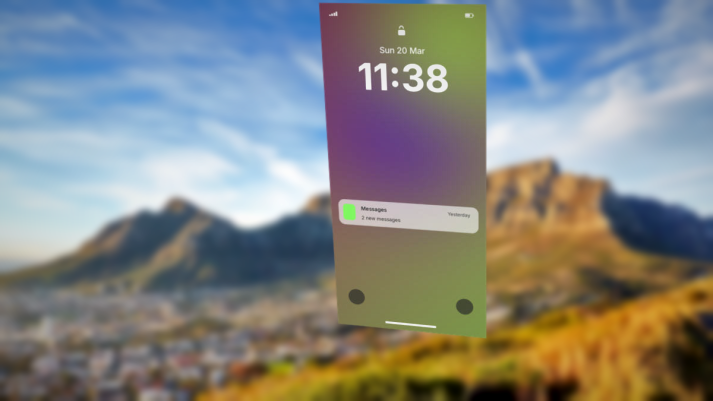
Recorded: h=11 m=38
